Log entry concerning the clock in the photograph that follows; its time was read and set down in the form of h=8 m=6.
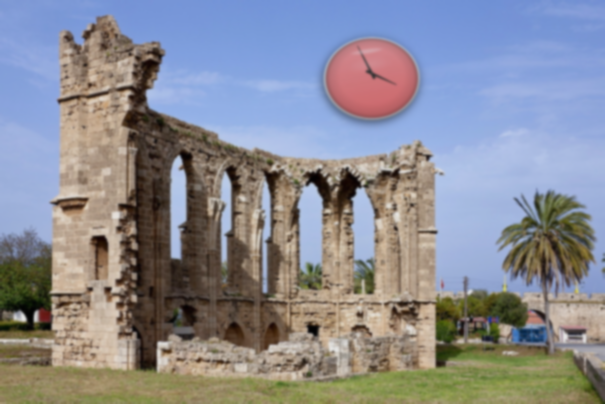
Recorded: h=3 m=56
